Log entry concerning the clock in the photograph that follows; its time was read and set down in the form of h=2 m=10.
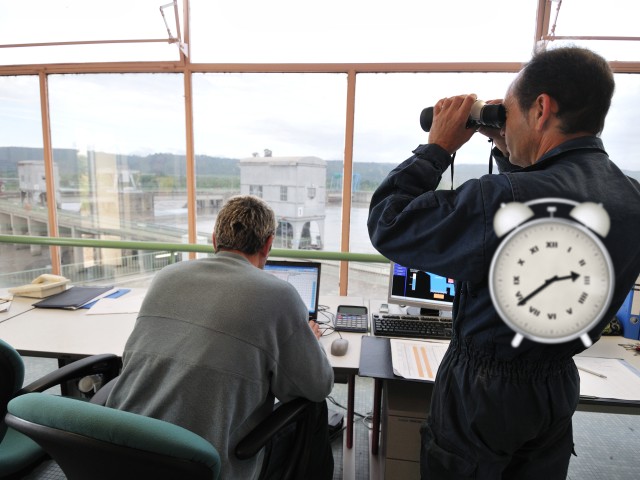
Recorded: h=2 m=39
